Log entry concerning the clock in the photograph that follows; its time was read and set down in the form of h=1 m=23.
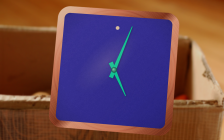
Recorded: h=5 m=3
